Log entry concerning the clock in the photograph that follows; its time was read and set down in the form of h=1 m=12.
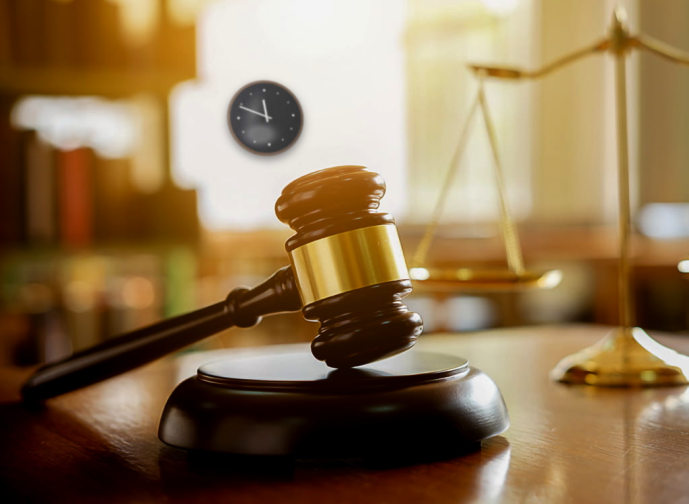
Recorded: h=11 m=49
